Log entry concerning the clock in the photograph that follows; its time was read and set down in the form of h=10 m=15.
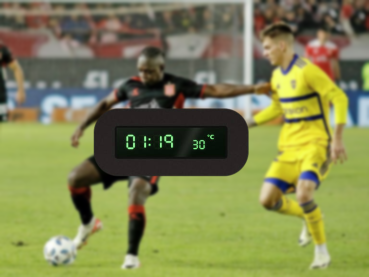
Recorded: h=1 m=19
